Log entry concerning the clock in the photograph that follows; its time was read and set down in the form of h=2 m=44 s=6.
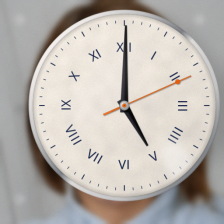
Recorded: h=5 m=0 s=11
